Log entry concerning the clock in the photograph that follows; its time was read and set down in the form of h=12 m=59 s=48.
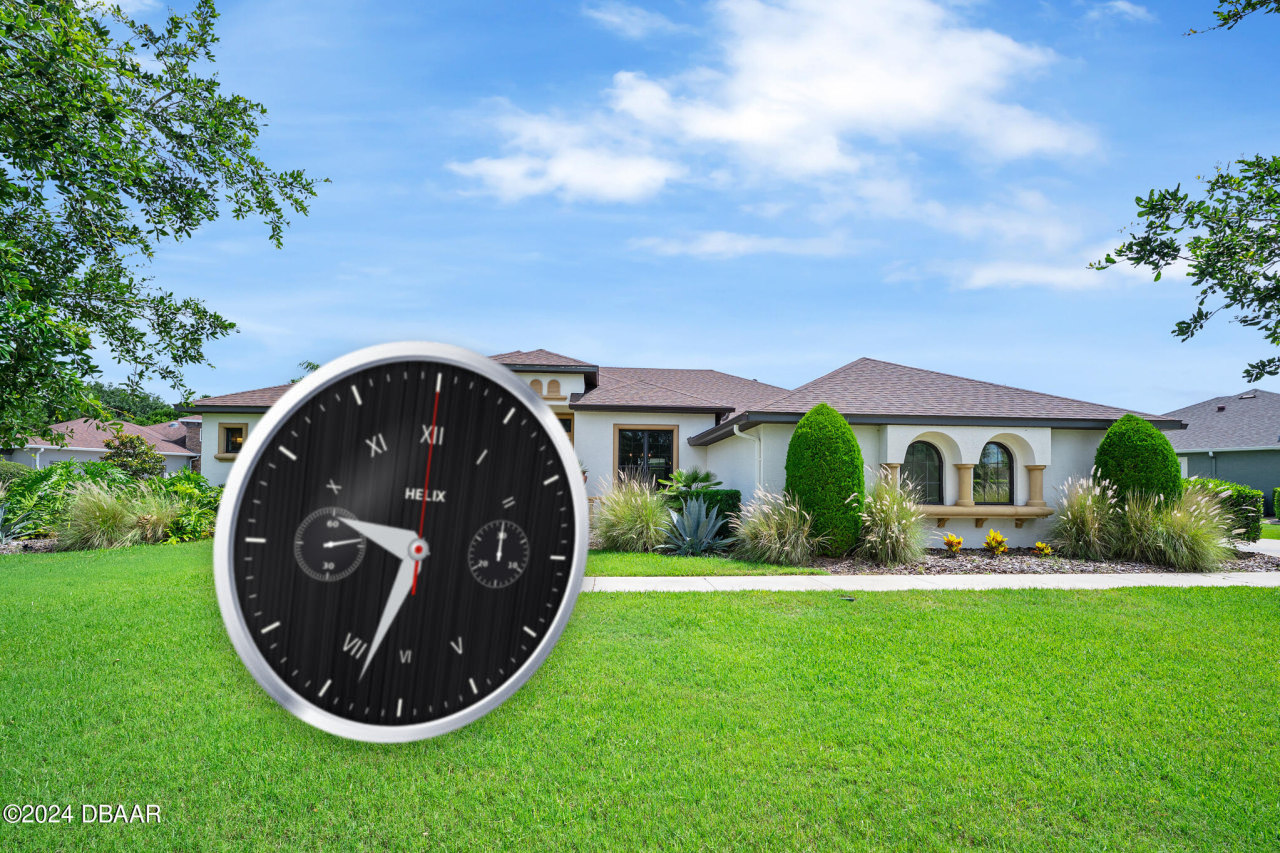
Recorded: h=9 m=33 s=13
